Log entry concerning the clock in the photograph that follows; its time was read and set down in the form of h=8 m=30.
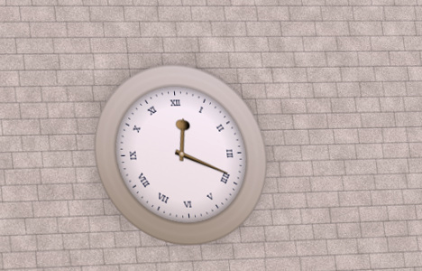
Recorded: h=12 m=19
